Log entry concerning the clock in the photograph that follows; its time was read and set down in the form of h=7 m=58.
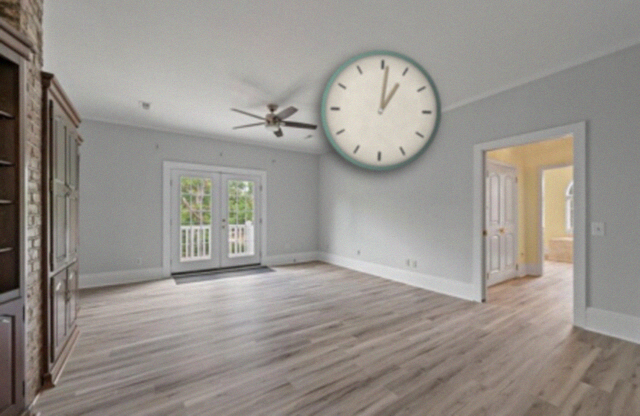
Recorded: h=1 m=1
